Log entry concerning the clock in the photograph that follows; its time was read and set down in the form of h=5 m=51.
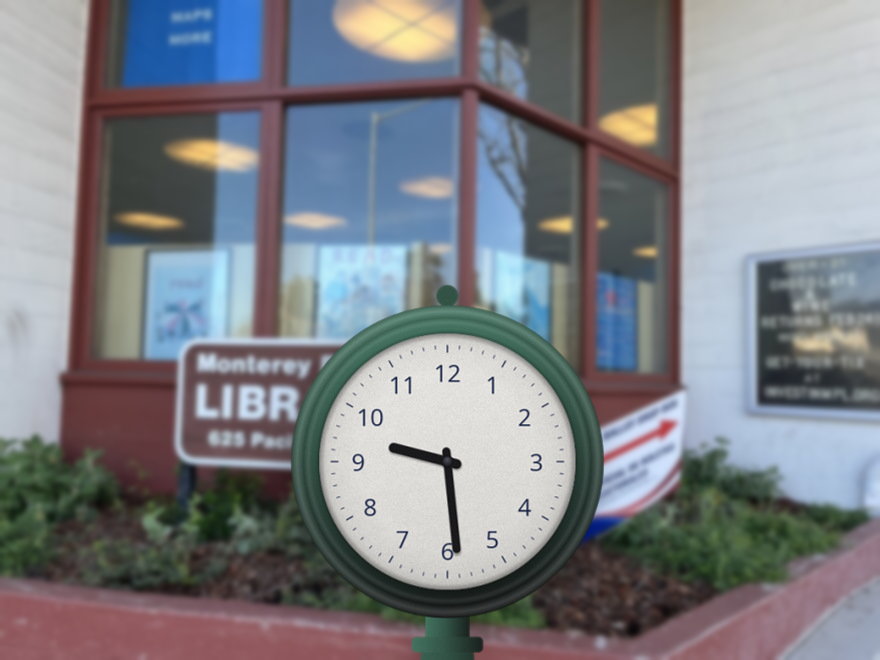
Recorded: h=9 m=29
